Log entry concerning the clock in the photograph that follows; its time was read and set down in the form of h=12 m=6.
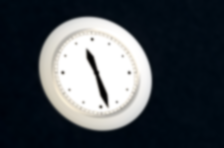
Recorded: h=11 m=28
